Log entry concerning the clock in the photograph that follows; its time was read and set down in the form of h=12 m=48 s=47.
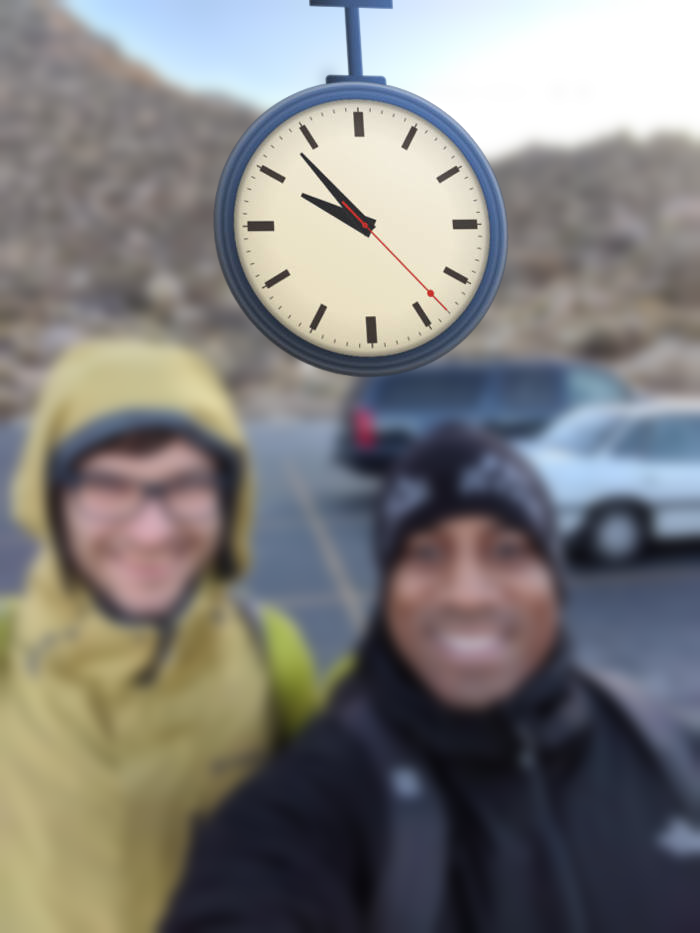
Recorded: h=9 m=53 s=23
